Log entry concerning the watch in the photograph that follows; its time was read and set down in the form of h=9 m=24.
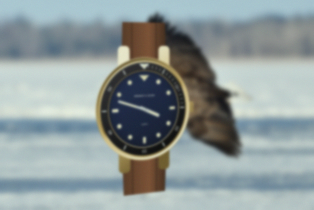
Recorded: h=3 m=48
